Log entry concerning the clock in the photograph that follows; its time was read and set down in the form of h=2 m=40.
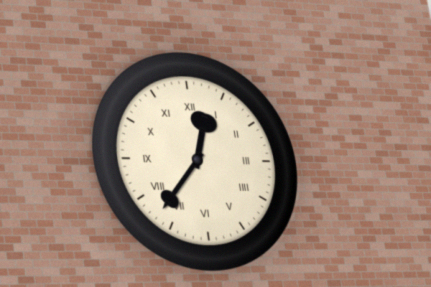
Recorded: h=12 m=37
